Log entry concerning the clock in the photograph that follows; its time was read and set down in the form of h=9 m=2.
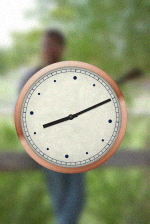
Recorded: h=8 m=10
